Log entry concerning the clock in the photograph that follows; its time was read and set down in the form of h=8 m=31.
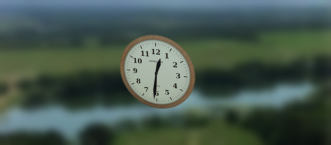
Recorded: h=12 m=31
